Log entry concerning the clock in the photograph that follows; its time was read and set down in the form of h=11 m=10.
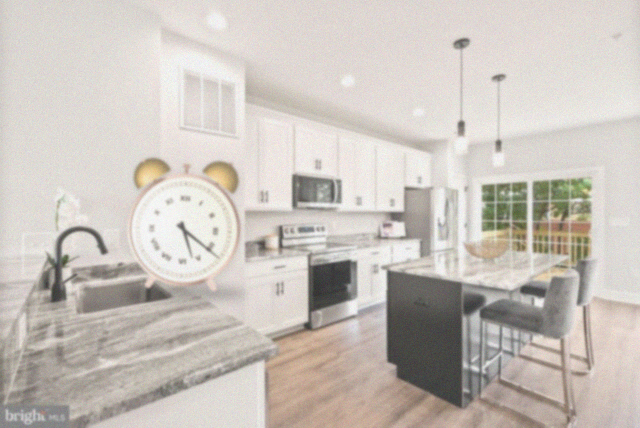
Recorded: h=5 m=21
